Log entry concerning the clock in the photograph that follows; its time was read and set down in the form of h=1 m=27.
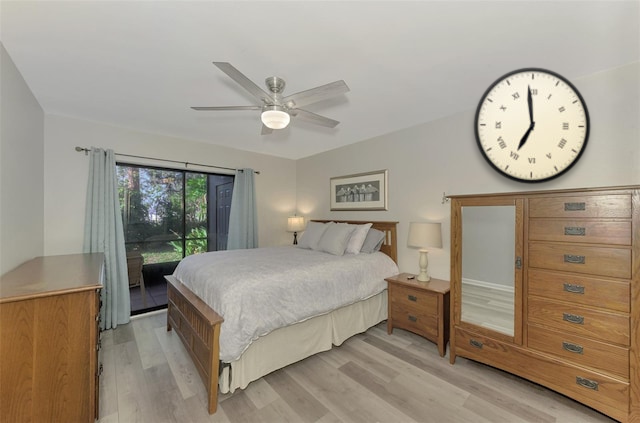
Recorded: h=6 m=59
